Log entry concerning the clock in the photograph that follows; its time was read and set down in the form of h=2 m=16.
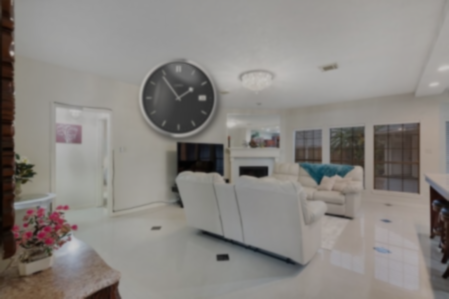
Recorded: h=1 m=54
